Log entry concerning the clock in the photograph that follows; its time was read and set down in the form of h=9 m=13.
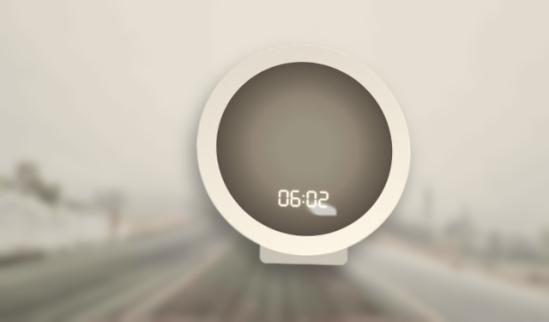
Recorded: h=6 m=2
